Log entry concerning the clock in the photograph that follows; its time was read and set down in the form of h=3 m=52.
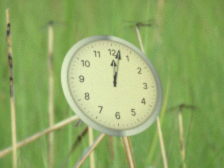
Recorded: h=12 m=2
